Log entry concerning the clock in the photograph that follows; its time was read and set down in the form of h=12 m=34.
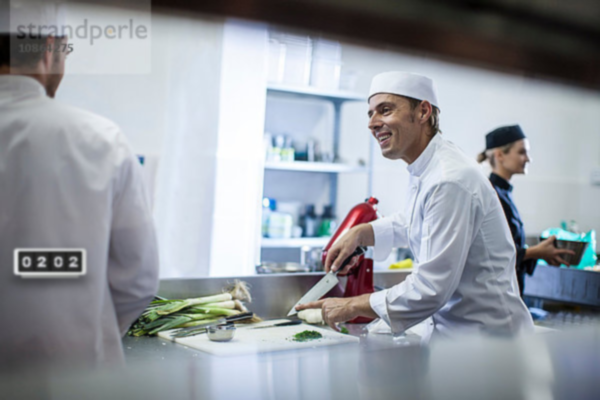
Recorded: h=2 m=2
